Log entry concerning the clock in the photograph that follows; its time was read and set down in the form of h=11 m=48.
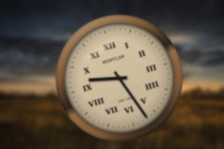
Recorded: h=9 m=27
